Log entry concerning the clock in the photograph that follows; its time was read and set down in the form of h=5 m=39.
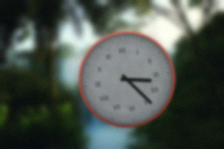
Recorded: h=3 m=24
